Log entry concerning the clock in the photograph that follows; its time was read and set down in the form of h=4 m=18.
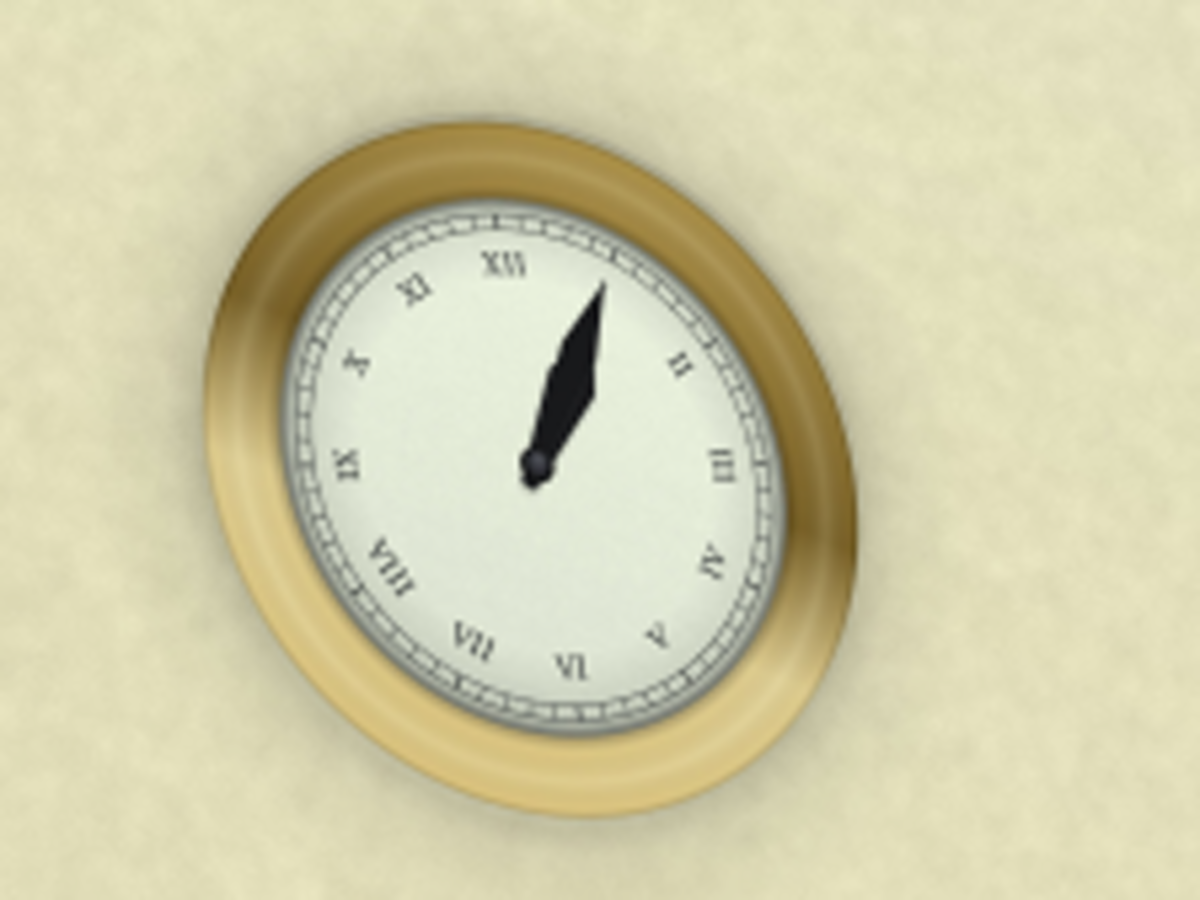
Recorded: h=1 m=5
